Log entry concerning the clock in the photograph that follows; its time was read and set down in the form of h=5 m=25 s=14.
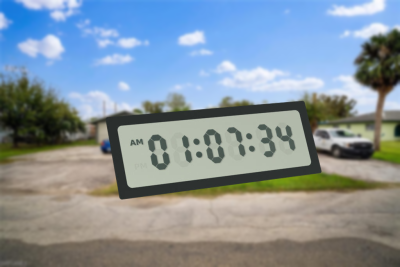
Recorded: h=1 m=7 s=34
